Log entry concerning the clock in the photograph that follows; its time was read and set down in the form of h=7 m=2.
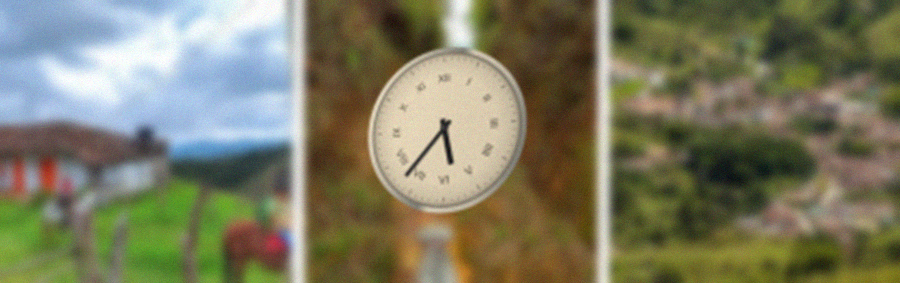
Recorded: h=5 m=37
